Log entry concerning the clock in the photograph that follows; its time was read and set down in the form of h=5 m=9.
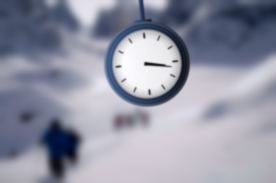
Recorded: h=3 m=17
